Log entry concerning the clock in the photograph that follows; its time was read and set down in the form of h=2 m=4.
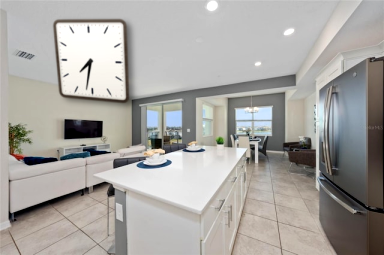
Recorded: h=7 m=32
